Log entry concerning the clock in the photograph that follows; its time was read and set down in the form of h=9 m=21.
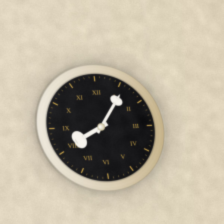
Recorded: h=8 m=6
